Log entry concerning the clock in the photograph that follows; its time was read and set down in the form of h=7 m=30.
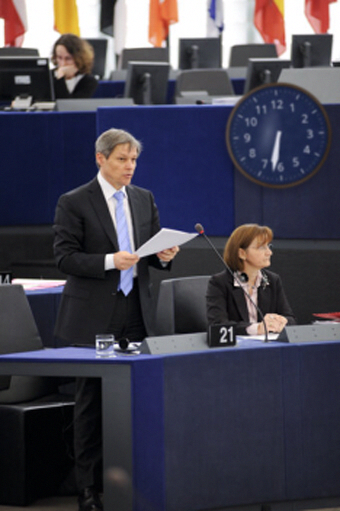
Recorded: h=6 m=32
